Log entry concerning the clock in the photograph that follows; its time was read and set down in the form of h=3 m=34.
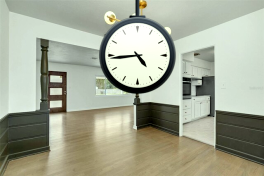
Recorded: h=4 m=44
